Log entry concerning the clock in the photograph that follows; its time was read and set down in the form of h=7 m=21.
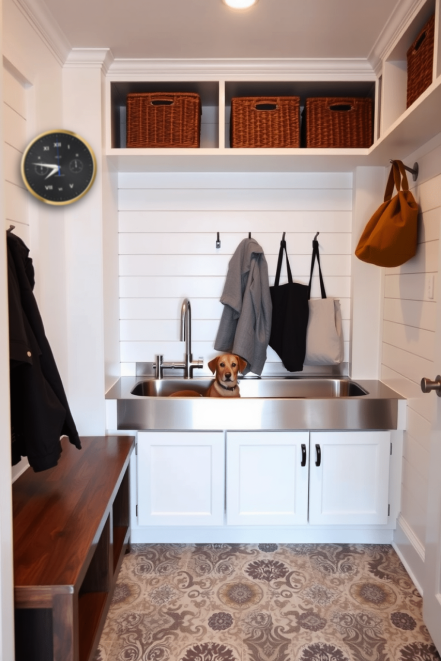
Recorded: h=7 m=47
